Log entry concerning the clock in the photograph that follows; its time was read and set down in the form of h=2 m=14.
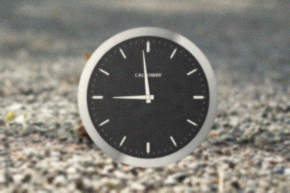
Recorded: h=8 m=59
